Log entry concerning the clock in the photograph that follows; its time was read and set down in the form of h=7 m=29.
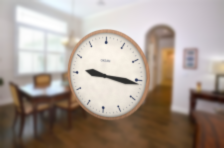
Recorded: h=9 m=16
